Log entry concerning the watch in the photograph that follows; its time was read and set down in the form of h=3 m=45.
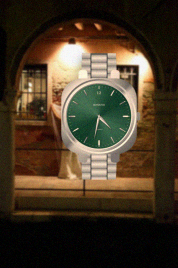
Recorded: h=4 m=32
